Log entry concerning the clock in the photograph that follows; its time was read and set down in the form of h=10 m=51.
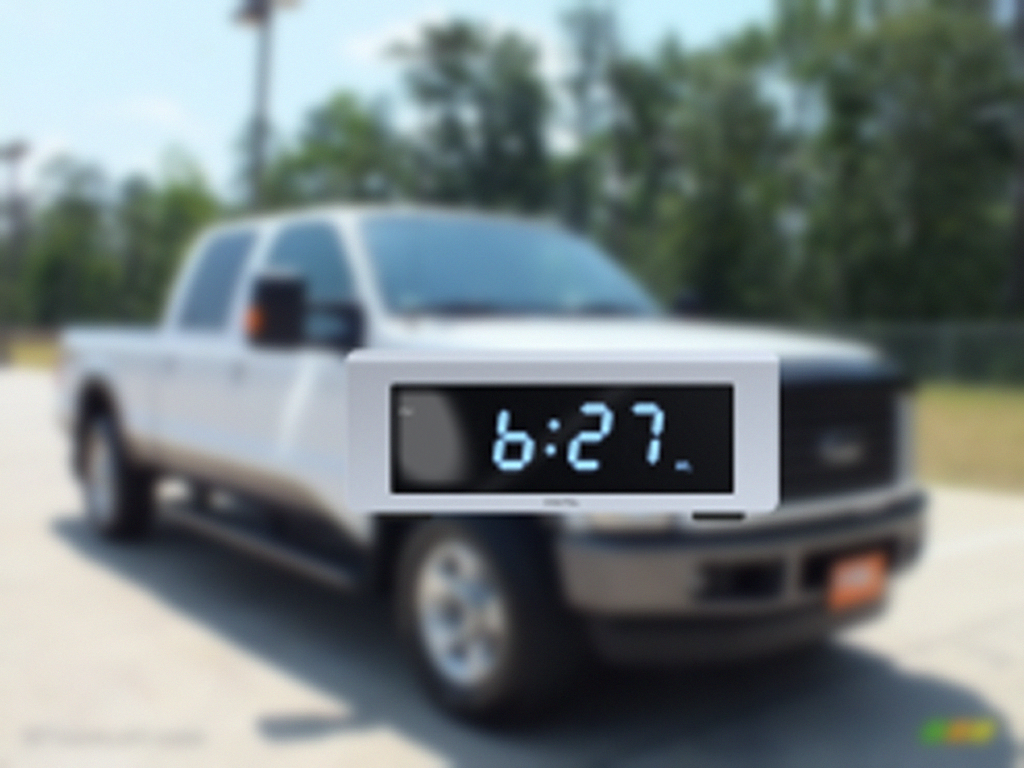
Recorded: h=6 m=27
